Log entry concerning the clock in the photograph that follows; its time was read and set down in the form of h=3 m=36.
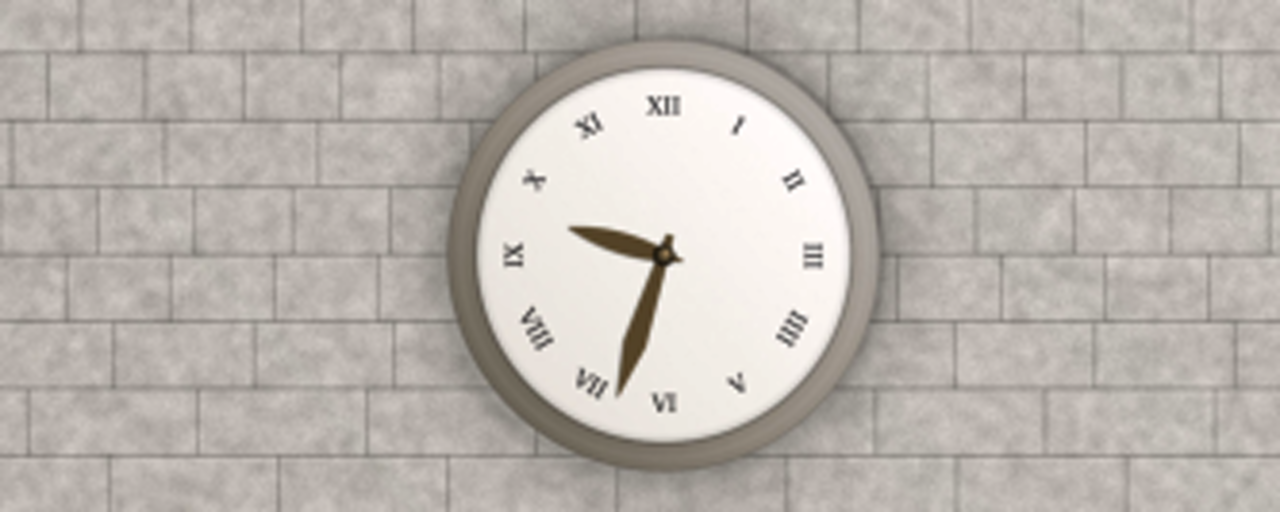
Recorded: h=9 m=33
